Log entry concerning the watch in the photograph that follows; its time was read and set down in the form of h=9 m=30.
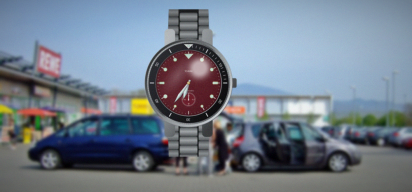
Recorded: h=6 m=36
